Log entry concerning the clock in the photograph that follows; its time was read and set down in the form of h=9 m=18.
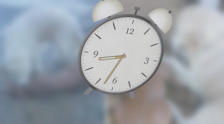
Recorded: h=8 m=33
